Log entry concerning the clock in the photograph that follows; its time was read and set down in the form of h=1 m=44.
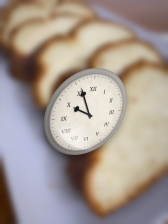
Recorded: h=9 m=56
